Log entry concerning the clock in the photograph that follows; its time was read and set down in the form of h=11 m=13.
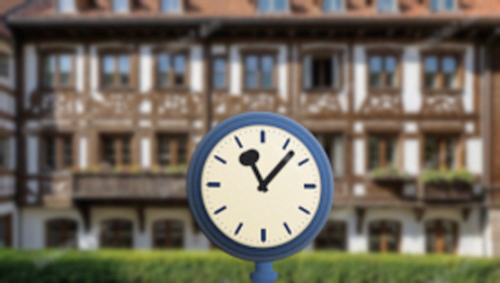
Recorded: h=11 m=7
